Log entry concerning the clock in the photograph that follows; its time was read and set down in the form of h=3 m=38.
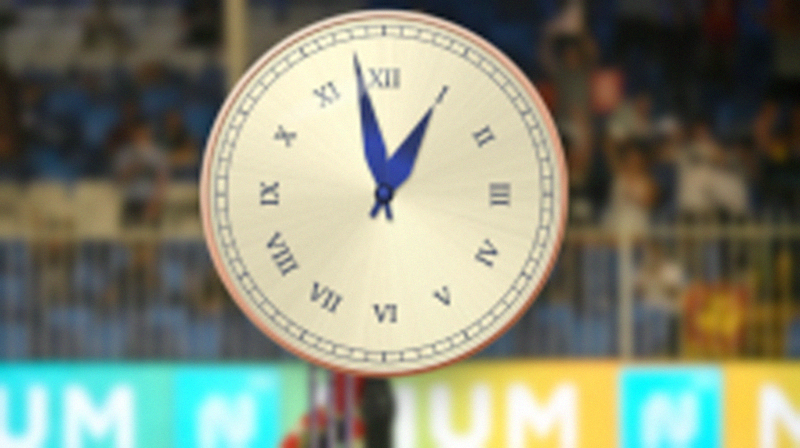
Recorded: h=12 m=58
